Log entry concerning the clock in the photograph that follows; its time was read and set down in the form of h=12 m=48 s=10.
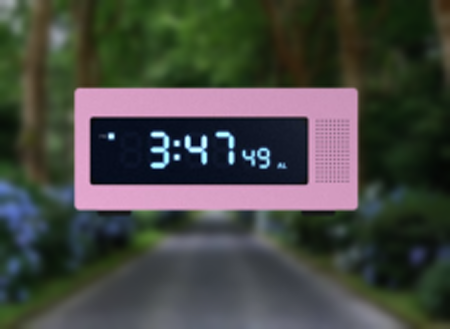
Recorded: h=3 m=47 s=49
